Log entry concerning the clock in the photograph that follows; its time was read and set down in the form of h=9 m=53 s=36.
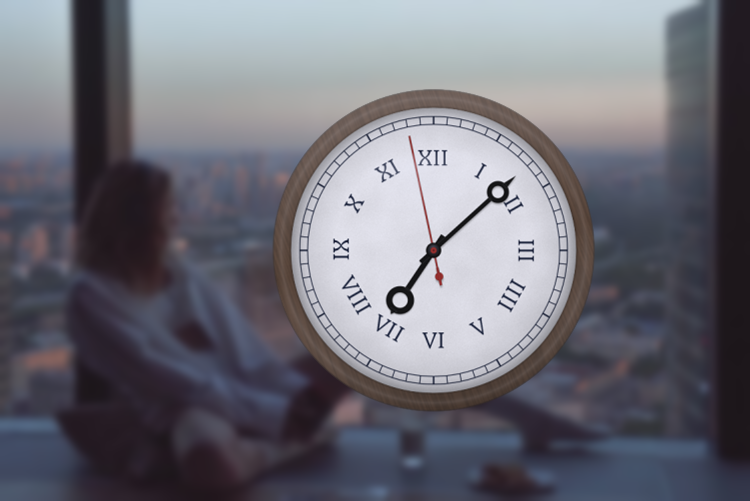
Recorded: h=7 m=7 s=58
